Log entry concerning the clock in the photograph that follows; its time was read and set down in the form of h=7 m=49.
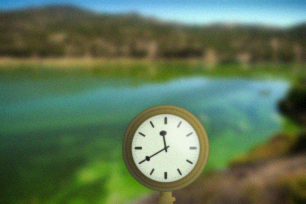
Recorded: h=11 m=40
